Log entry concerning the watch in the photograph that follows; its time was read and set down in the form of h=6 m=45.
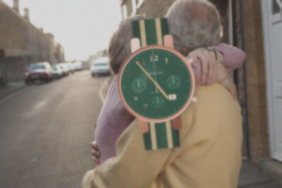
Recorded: h=4 m=54
